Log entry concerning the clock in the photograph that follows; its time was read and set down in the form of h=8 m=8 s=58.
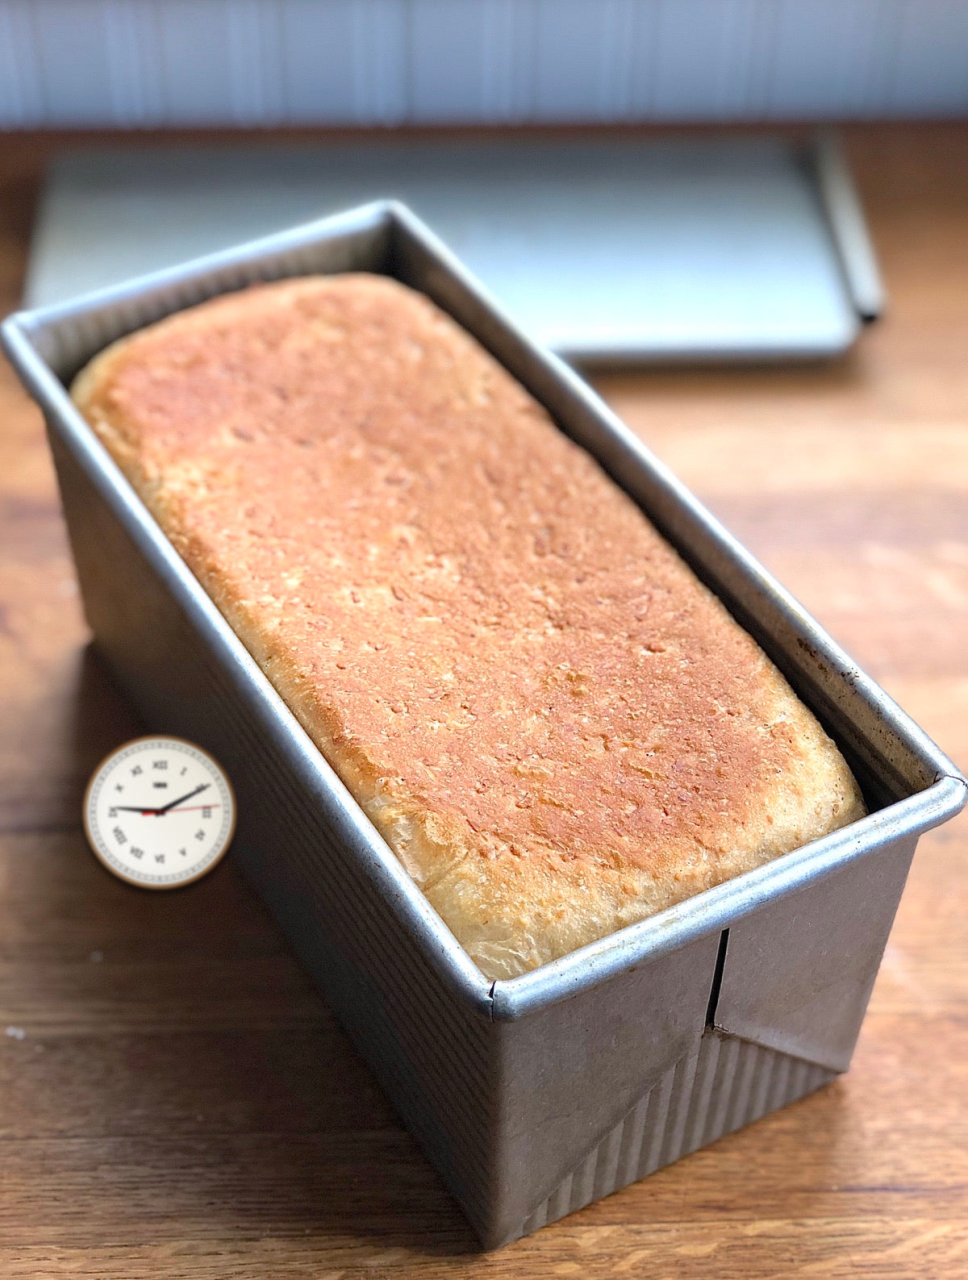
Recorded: h=9 m=10 s=14
